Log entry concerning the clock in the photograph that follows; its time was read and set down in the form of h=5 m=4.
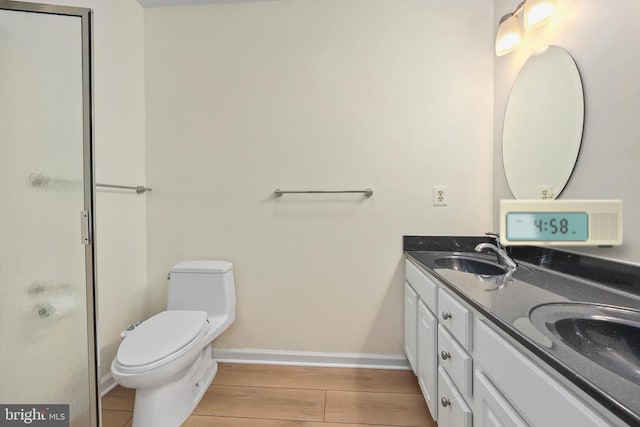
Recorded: h=4 m=58
